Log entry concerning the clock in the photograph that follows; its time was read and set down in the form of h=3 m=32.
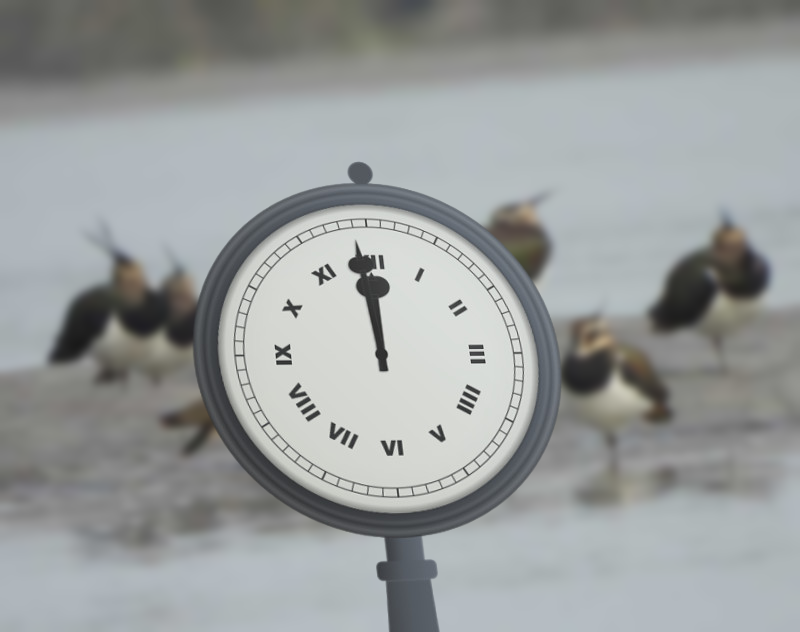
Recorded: h=11 m=59
